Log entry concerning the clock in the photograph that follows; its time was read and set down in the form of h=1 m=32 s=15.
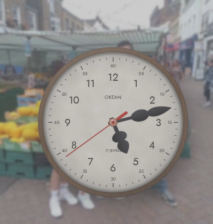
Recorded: h=5 m=12 s=39
